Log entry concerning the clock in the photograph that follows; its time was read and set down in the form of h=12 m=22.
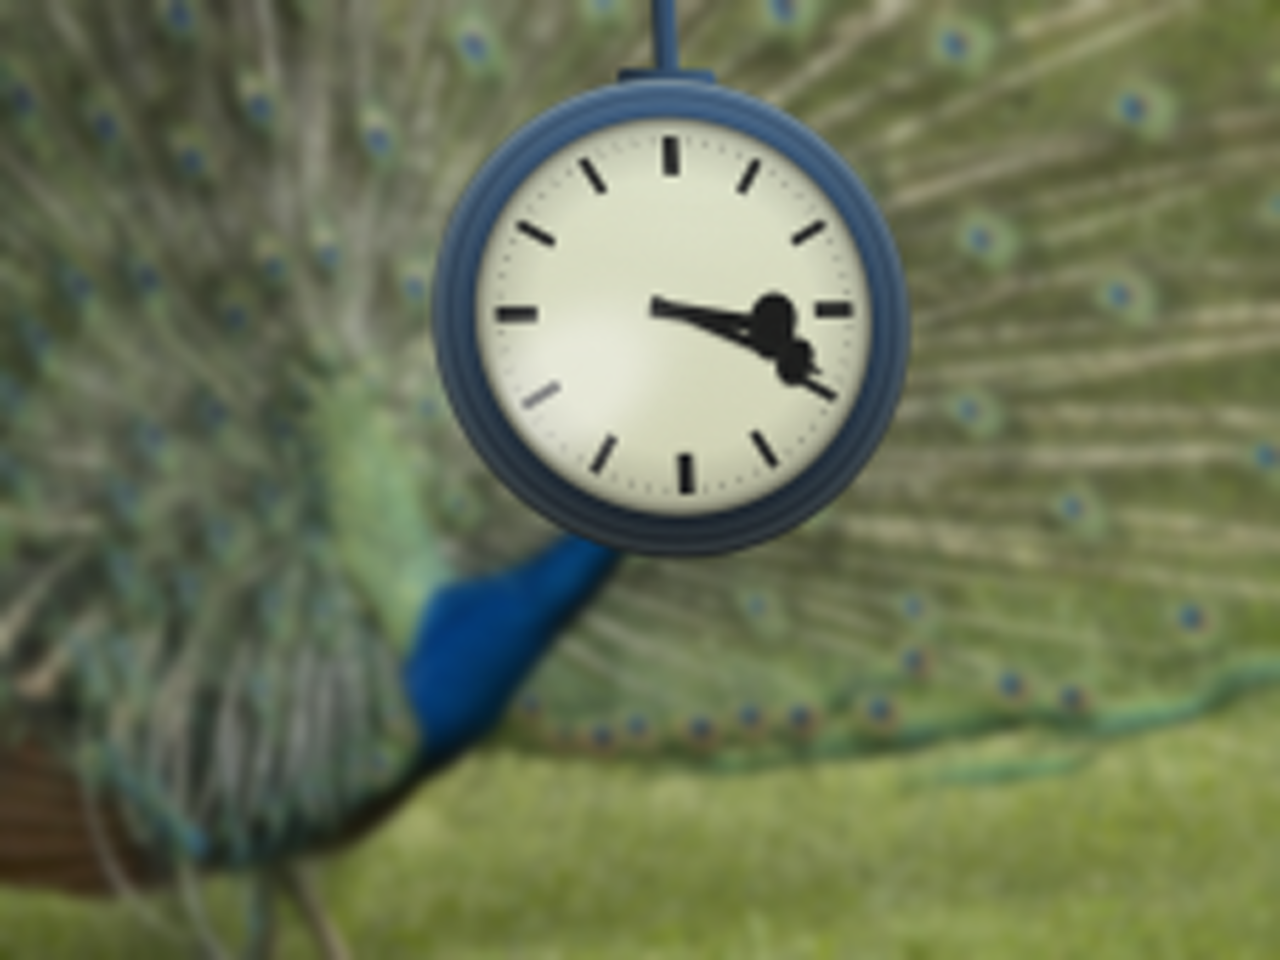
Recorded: h=3 m=19
